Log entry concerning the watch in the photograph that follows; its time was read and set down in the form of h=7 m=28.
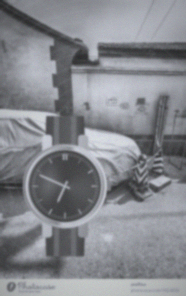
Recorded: h=6 m=49
